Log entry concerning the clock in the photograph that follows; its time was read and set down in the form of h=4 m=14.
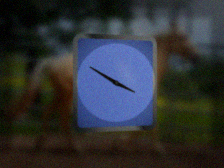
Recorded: h=3 m=50
